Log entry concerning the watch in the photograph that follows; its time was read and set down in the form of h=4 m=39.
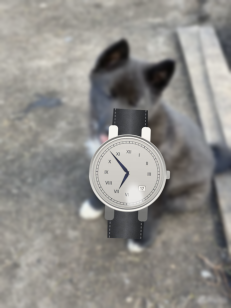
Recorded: h=6 m=53
